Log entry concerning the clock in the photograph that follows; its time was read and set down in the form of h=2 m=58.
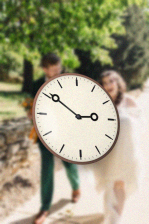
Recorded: h=2 m=51
